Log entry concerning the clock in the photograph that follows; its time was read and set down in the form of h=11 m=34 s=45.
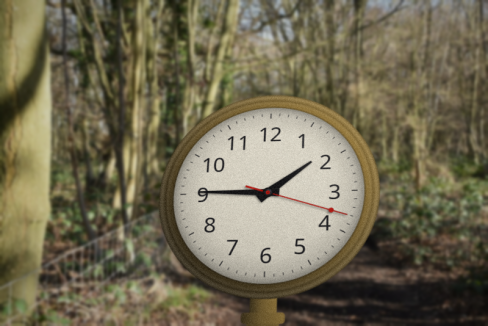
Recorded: h=1 m=45 s=18
